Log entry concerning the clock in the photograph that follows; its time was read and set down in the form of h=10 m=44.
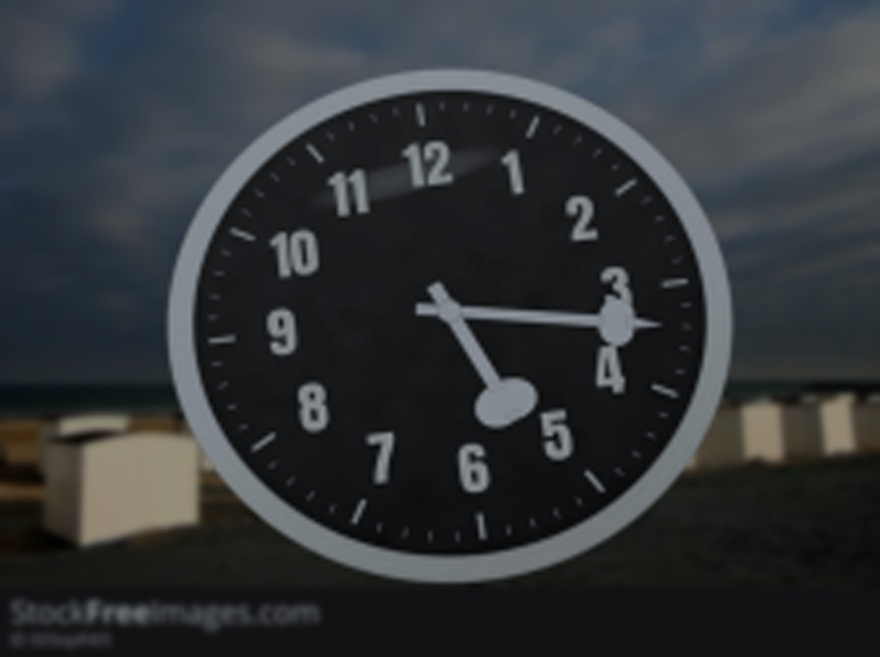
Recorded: h=5 m=17
